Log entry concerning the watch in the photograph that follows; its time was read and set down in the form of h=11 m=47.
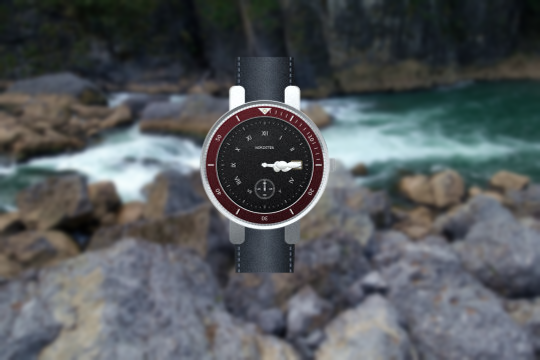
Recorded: h=3 m=15
